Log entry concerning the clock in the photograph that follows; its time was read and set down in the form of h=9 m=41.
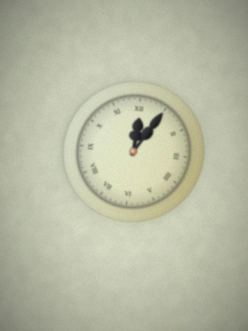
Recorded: h=12 m=5
